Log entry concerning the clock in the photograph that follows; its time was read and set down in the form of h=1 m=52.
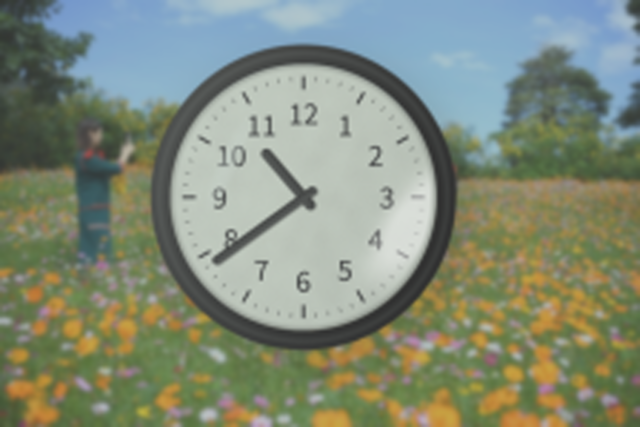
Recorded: h=10 m=39
